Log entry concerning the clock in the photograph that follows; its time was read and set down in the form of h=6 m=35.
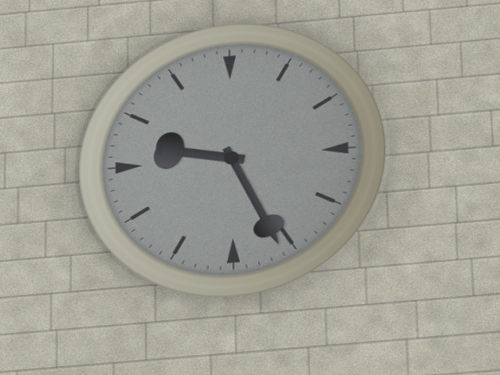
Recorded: h=9 m=26
